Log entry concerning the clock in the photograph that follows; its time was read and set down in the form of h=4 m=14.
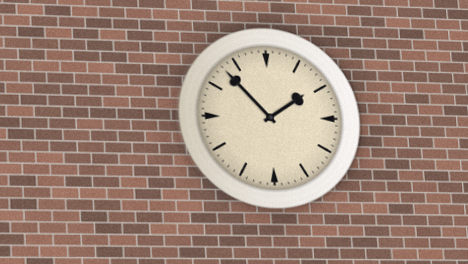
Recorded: h=1 m=53
